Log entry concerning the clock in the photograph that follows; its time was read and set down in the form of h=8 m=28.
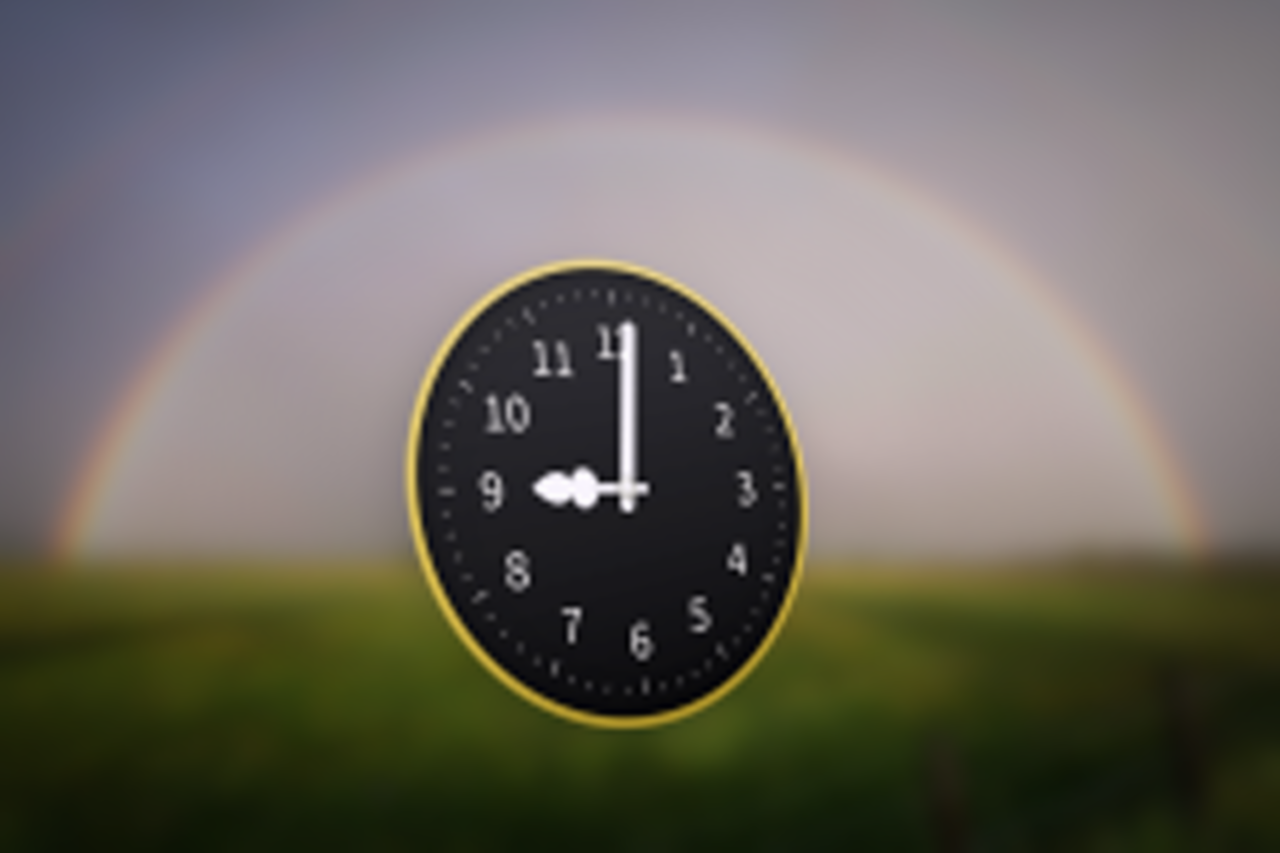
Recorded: h=9 m=1
